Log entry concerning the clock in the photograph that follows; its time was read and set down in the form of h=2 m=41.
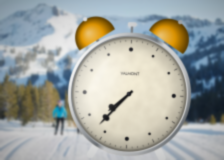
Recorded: h=7 m=37
